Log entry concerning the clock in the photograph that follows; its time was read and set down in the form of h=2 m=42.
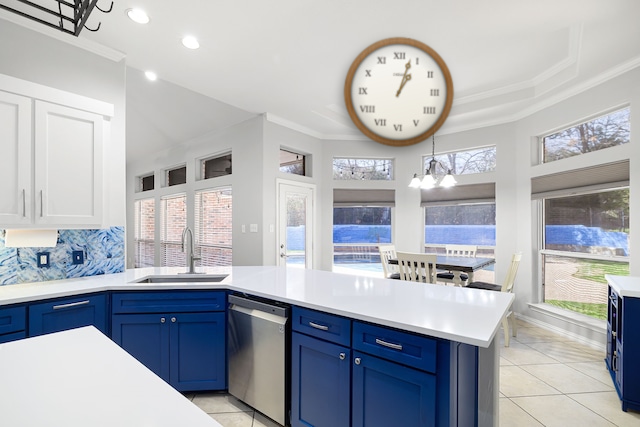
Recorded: h=1 m=3
